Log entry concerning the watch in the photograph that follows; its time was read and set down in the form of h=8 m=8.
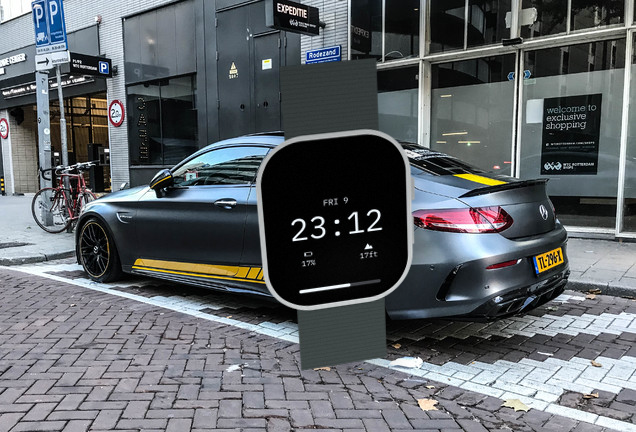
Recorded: h=23 m=12
